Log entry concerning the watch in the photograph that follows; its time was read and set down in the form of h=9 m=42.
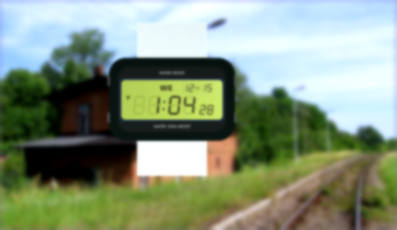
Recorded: h=1 m=4
